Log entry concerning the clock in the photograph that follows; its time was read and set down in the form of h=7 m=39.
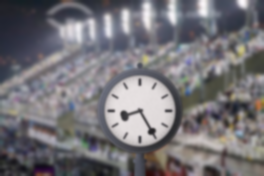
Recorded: h=8 m=25
